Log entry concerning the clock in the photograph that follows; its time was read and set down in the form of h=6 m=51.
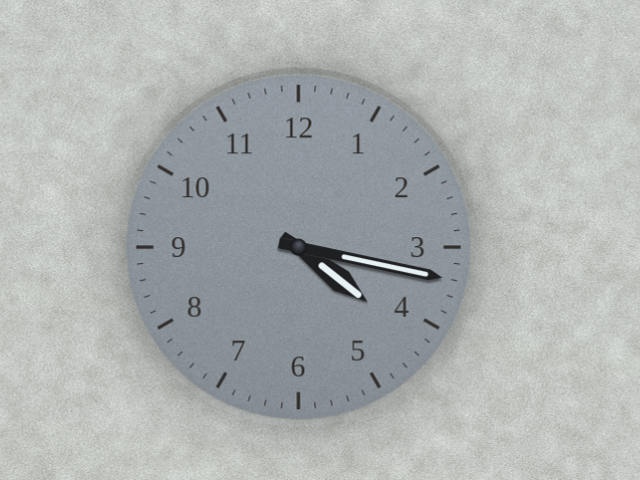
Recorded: h=4 m=17
